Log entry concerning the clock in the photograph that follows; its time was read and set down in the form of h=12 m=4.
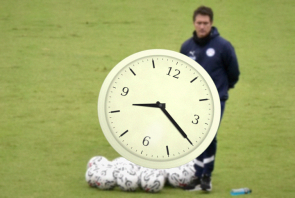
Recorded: h=8 m=20
